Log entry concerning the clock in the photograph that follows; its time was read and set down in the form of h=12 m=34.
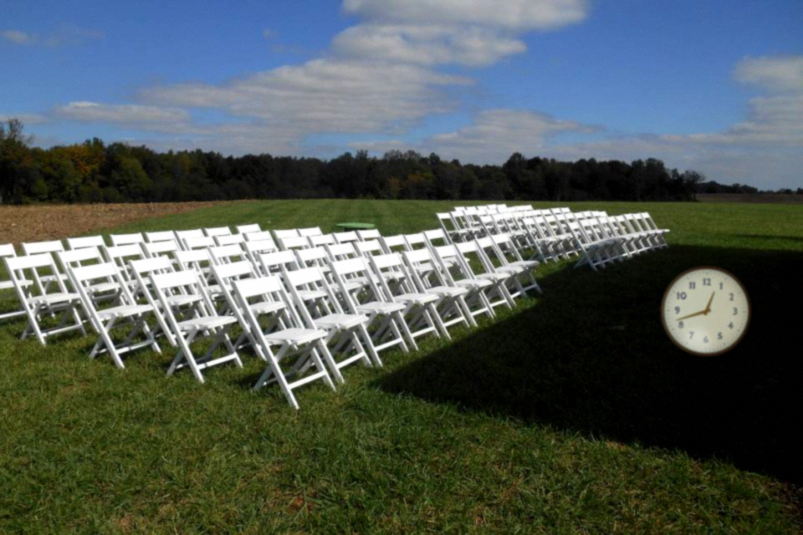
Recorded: h=12 m=42
